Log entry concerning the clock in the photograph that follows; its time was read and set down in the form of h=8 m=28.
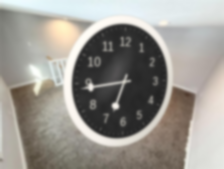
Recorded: h=6 m=44
